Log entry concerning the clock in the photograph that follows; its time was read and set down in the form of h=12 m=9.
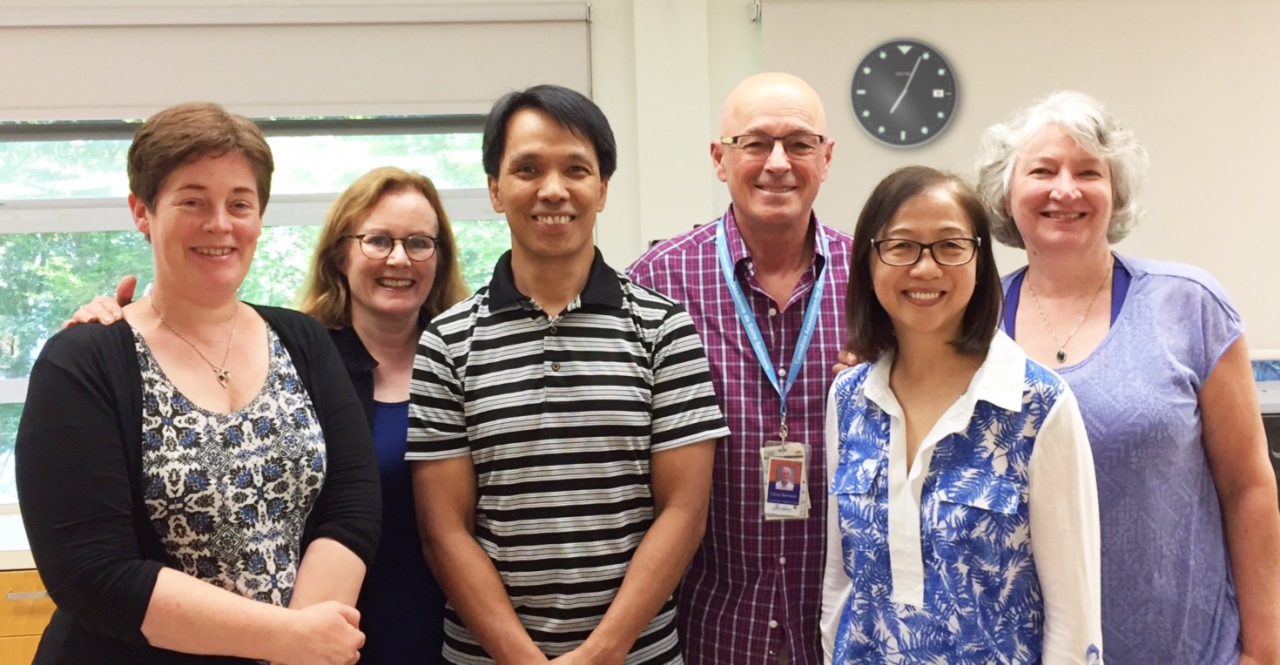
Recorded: h=7 m=4
